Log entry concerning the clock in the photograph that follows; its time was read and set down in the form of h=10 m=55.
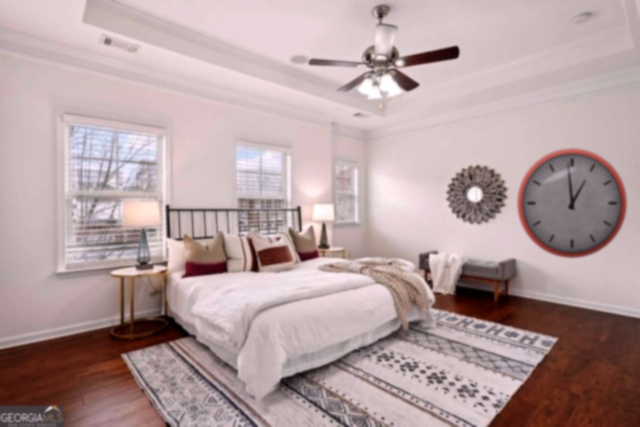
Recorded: h=12 m=59
